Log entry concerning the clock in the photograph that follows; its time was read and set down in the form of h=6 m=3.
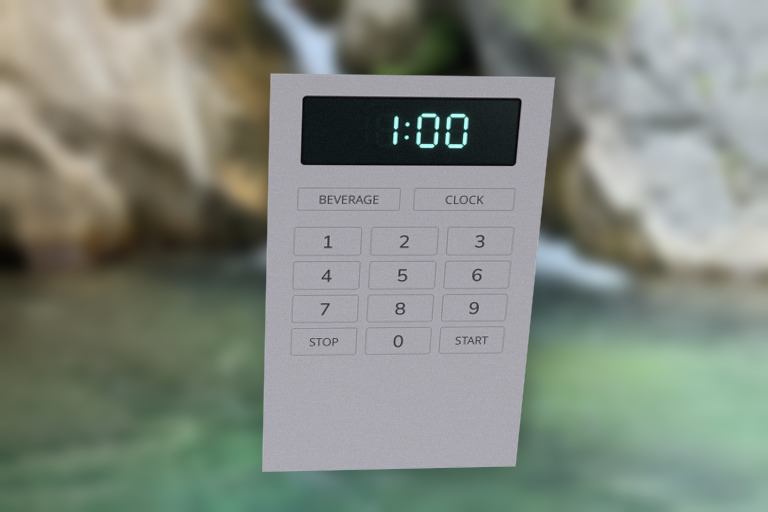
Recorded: h=1 m=0
